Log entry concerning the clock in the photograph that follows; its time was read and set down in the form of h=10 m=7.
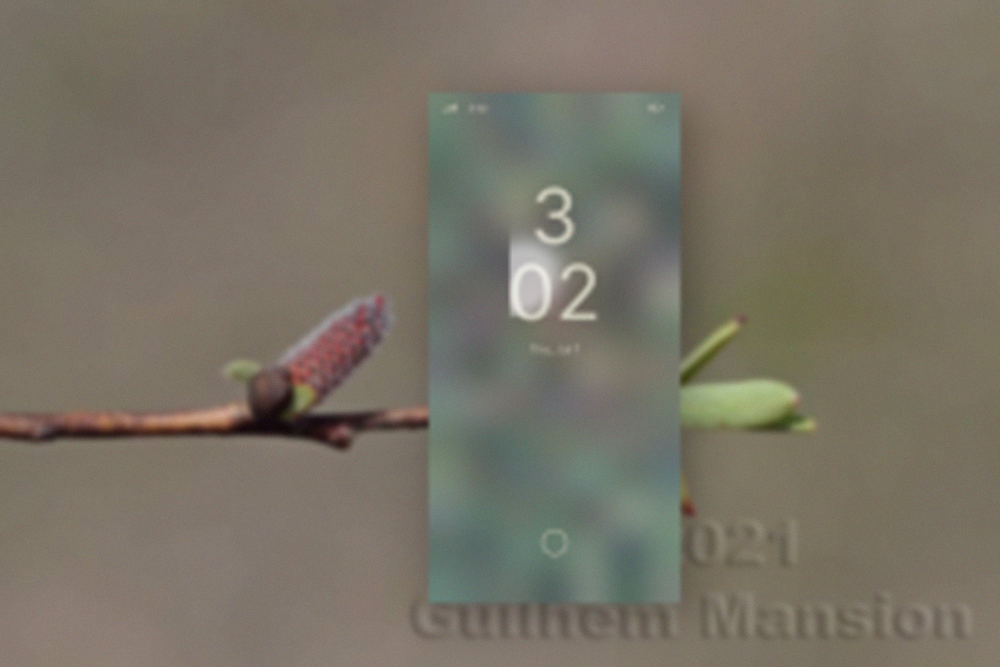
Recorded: h=3 m=2
